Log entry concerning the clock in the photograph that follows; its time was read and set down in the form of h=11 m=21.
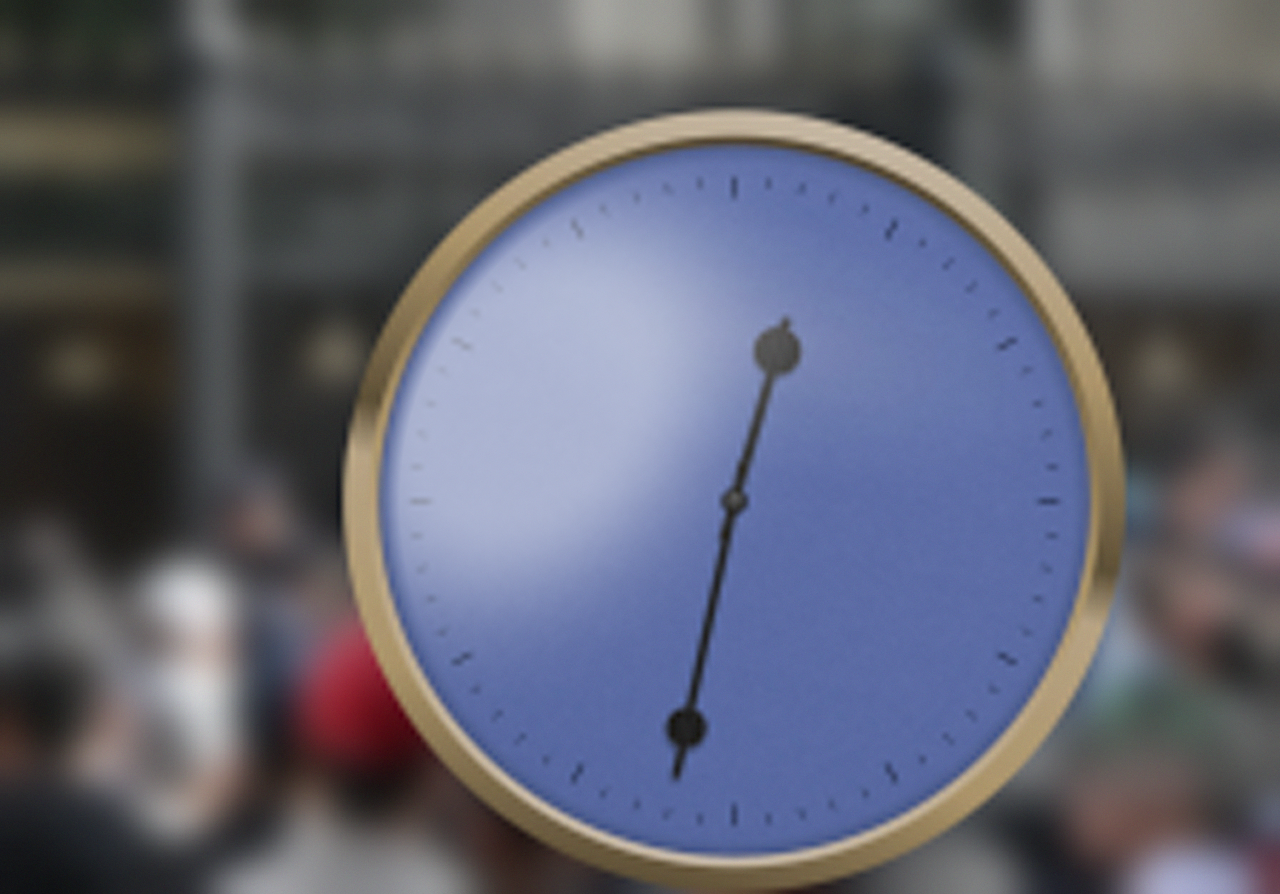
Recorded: h=12 m=32
